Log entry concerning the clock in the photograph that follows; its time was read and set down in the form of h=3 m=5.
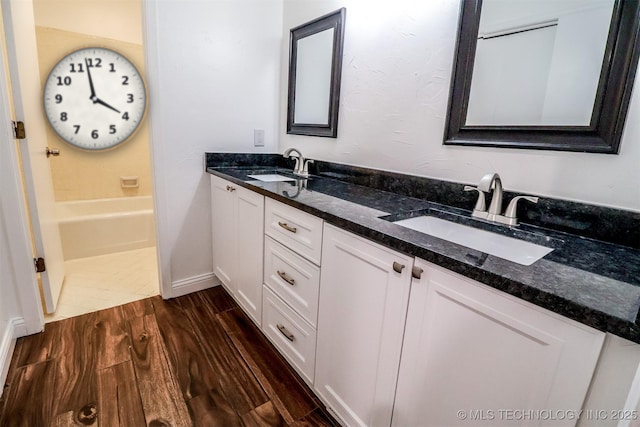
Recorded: h=3 m=58
